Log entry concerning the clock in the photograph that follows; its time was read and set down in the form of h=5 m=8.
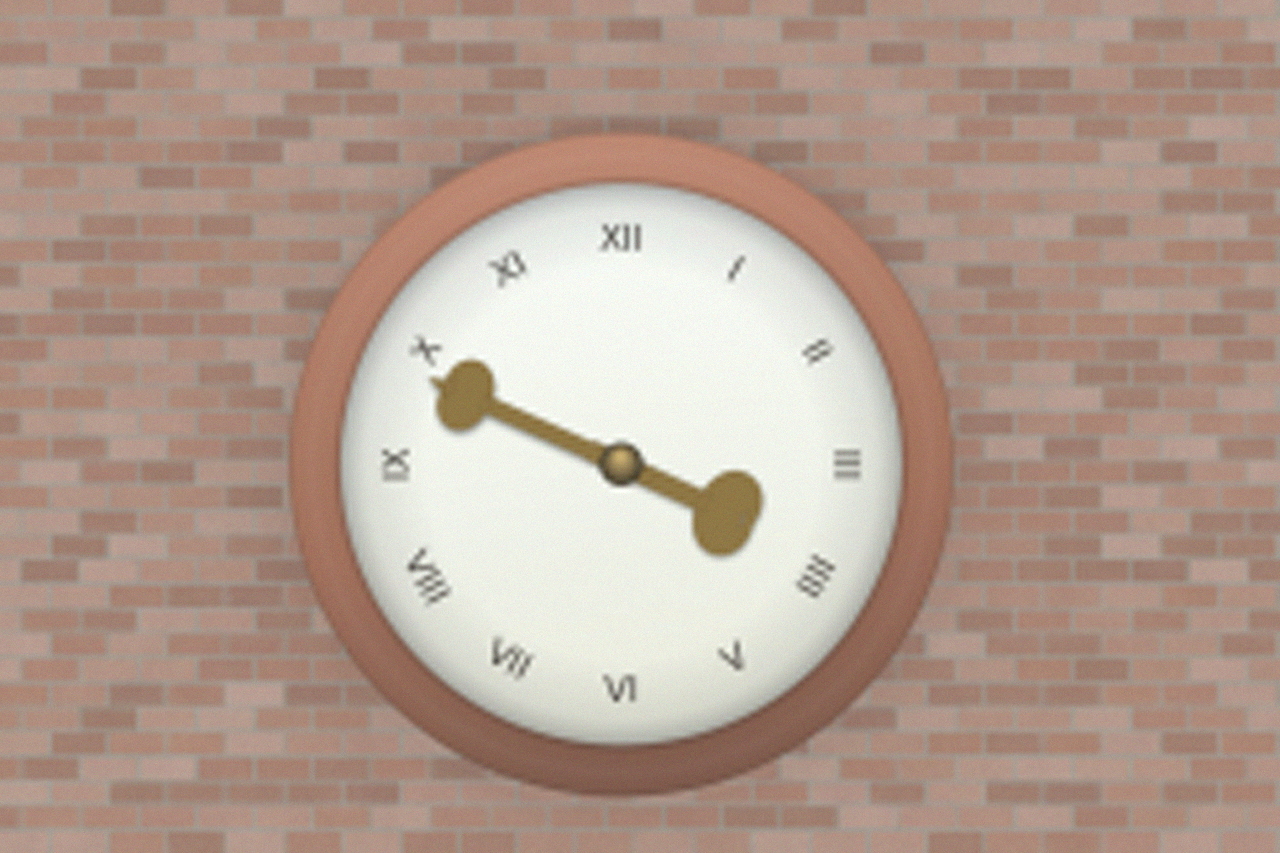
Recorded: h=3 m=49
